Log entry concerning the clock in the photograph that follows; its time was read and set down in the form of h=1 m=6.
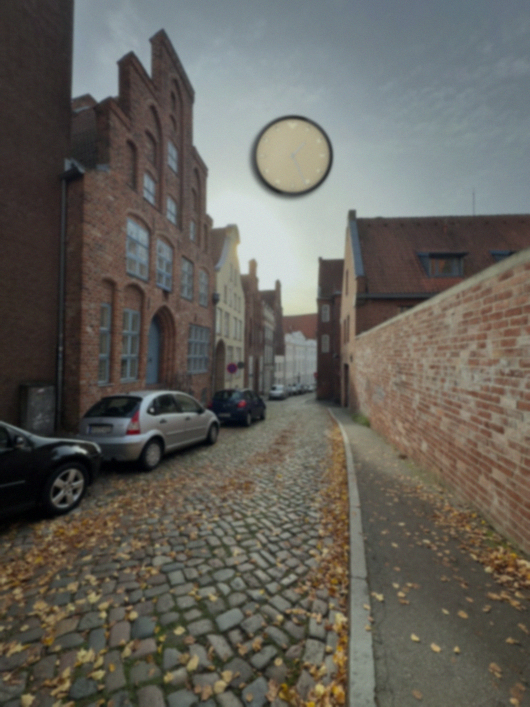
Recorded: h=1 m=26
